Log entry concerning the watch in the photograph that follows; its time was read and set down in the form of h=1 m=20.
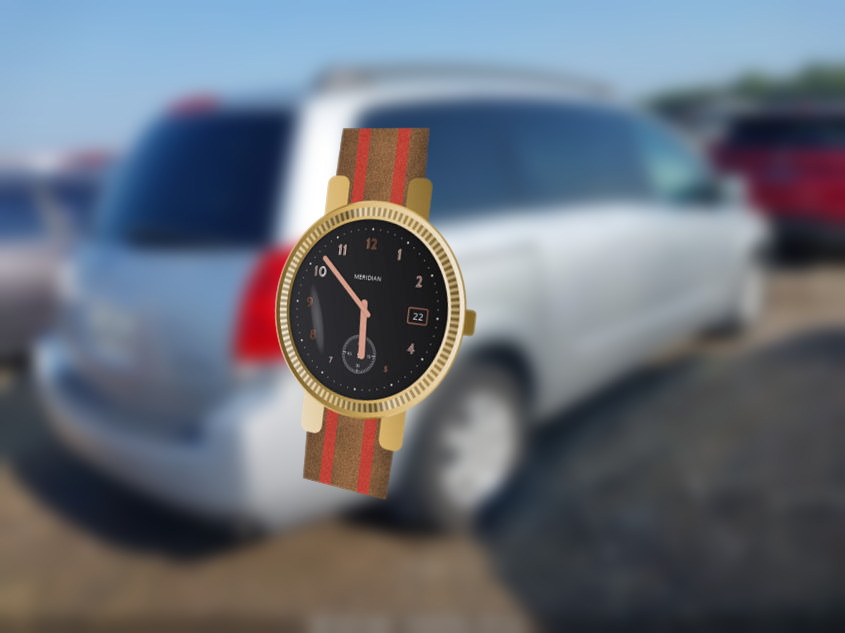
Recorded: h=5 m=52
